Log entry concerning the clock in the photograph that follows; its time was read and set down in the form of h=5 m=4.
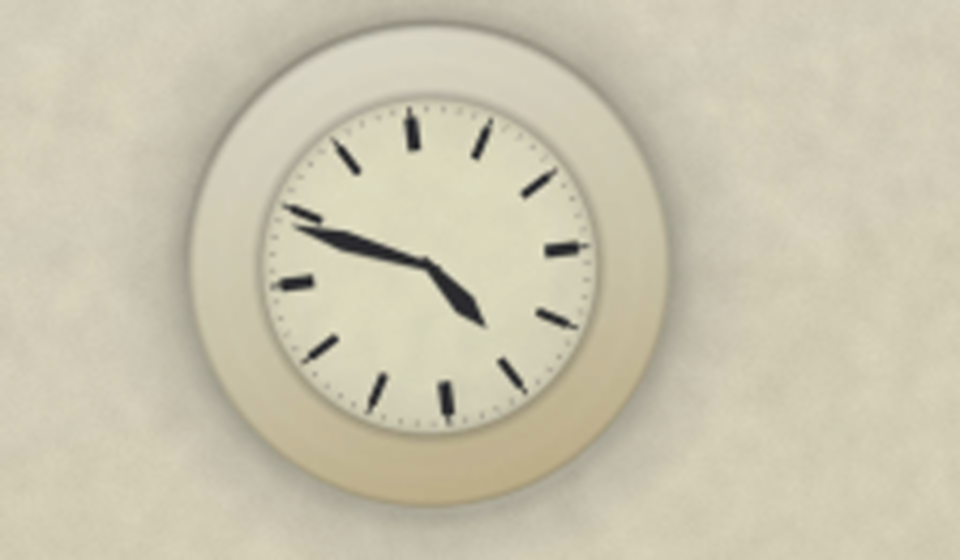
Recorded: h=4 m=49
